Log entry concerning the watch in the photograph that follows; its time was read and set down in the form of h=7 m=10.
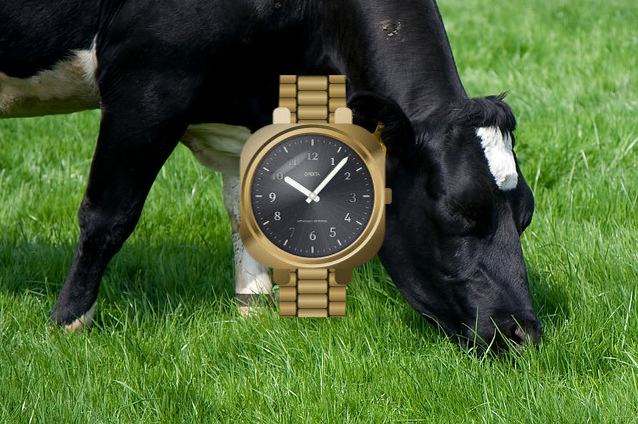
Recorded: h=10 m=7
